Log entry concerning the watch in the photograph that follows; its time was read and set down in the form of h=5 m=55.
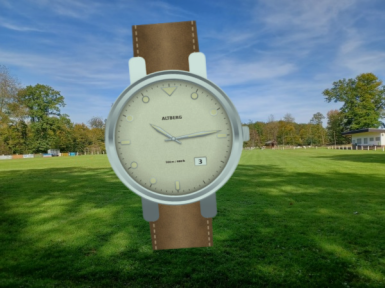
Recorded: h=10 m=14
